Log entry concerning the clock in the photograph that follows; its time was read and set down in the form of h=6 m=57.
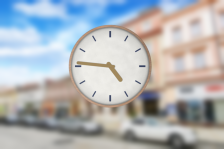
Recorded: h=4 m=46
